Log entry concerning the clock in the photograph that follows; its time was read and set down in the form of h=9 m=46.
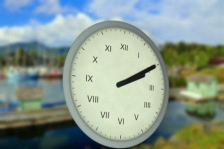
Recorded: h=2 m=10
